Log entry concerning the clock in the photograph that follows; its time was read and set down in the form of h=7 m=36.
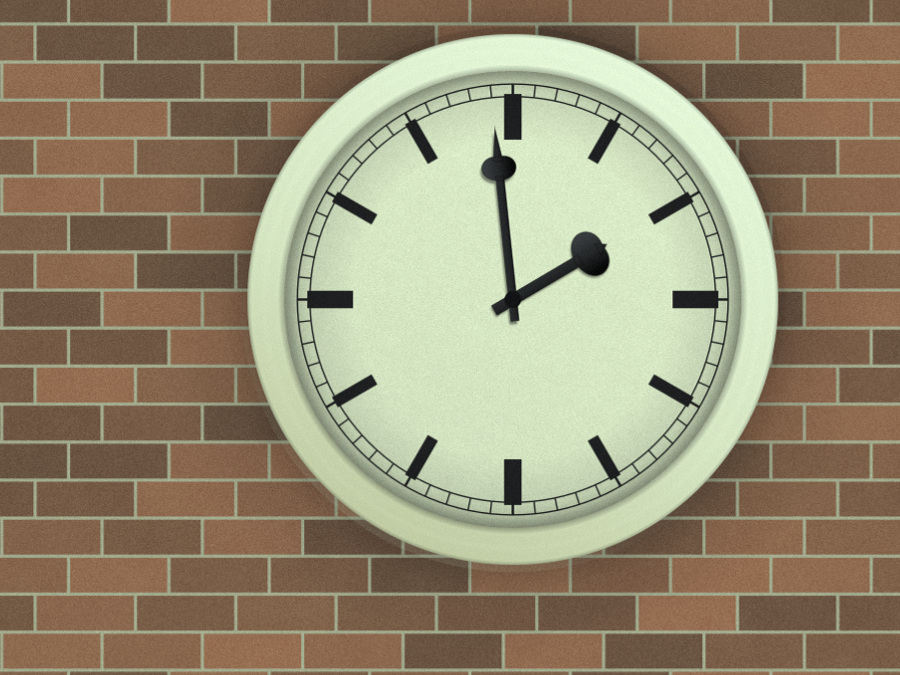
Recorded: h=1 m=59
